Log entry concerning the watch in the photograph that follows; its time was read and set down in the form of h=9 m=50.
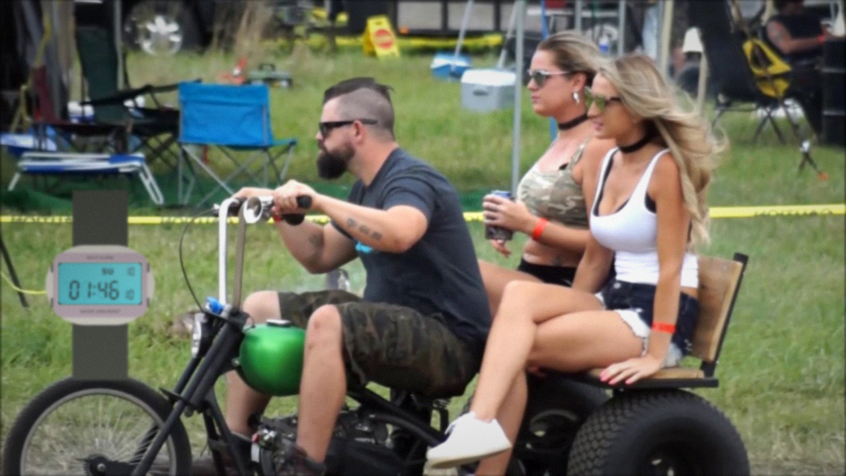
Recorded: h=1 m=46
